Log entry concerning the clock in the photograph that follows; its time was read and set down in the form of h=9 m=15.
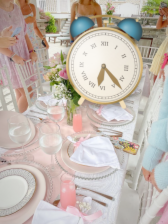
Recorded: h=6 m=23
